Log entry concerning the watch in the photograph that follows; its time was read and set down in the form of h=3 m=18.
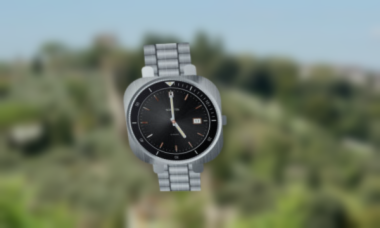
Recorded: h=5 m=0
